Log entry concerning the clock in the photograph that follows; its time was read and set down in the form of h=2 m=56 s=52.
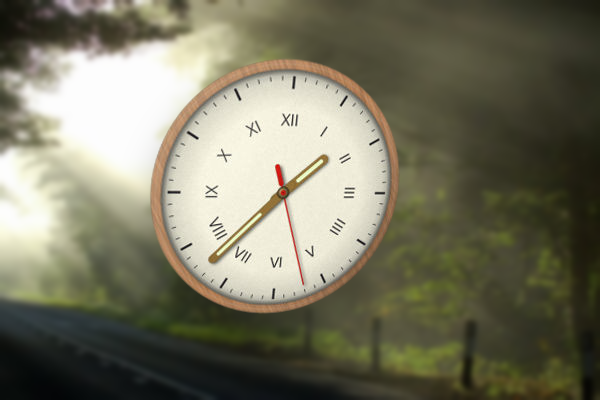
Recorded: h=1 m=37 s=27
